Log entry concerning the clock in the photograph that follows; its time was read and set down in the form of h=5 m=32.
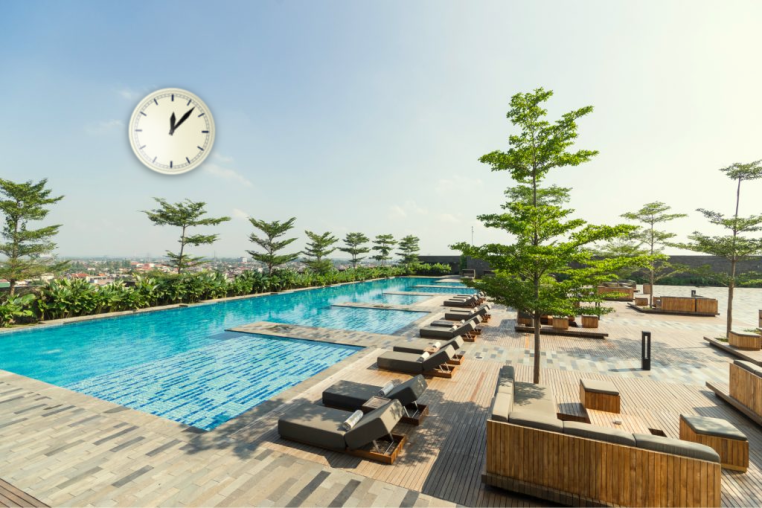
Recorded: h=12 m=7
